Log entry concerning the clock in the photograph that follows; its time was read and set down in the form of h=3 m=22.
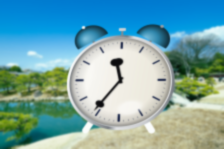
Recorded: h=11 m=36
